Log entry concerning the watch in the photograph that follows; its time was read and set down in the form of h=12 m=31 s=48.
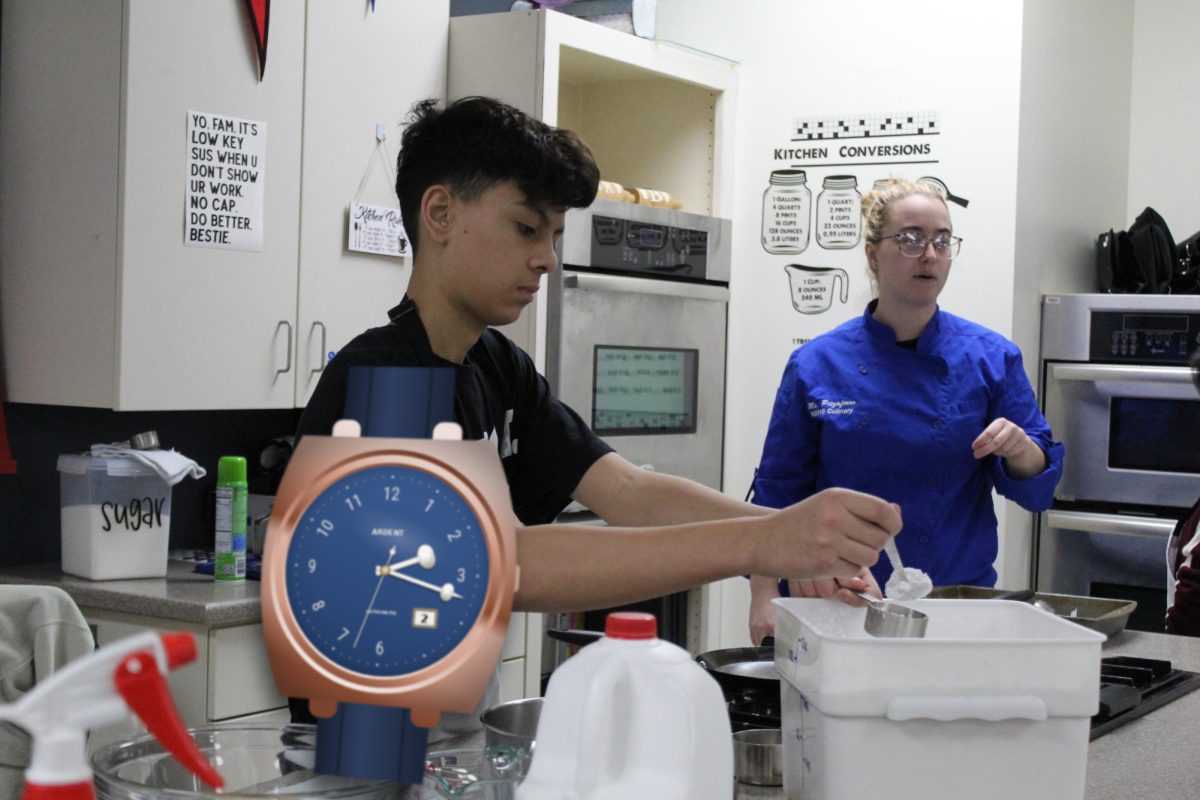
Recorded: h=2 m=17 s=33
